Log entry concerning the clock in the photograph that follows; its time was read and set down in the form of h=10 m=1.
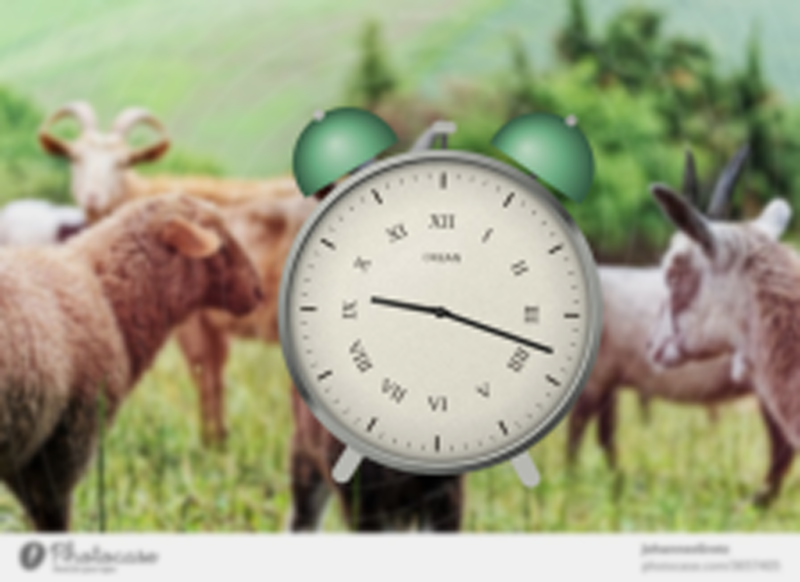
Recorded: h=9 m=18
